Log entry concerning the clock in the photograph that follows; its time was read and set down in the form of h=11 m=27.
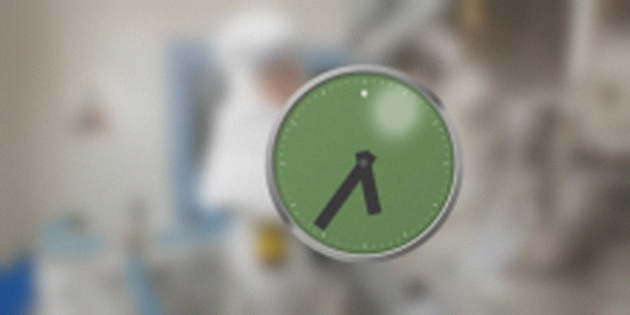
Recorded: h=5 m=36
